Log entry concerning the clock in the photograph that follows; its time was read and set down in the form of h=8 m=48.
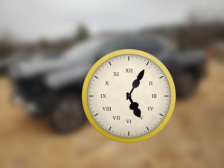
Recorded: h=5 m=5
